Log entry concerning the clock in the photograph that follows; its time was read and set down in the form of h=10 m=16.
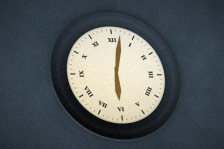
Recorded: h=6 m=2
